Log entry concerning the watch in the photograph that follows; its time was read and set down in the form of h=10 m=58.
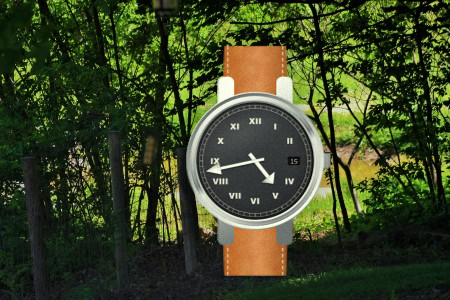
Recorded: h=4 m=43
